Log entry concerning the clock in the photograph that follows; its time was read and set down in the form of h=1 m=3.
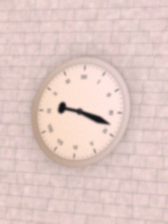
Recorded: h=9 m=18
